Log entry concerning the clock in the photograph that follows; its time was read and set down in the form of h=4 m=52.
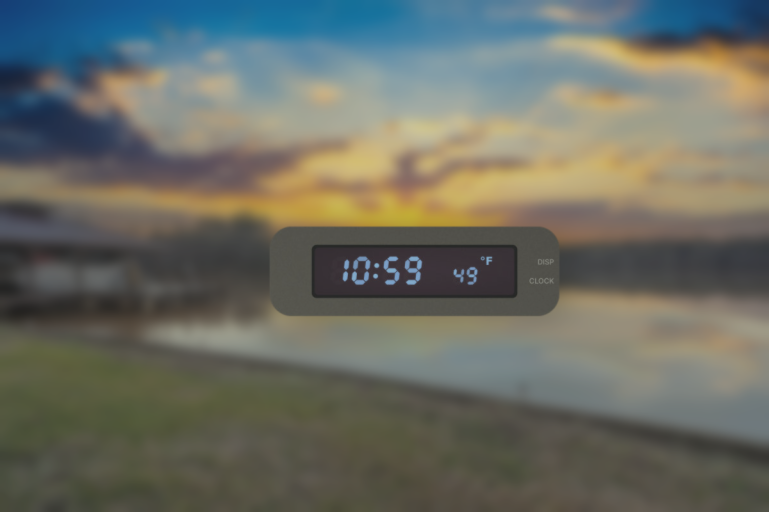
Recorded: h=10 m=59
